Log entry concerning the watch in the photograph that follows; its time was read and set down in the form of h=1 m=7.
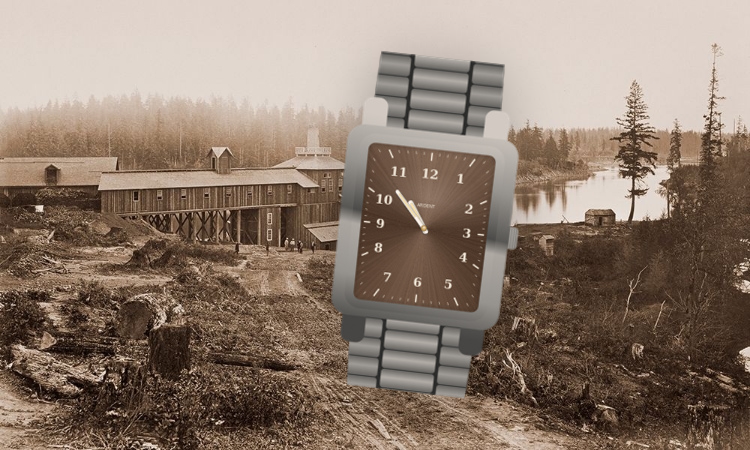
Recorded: h=10 m=53
